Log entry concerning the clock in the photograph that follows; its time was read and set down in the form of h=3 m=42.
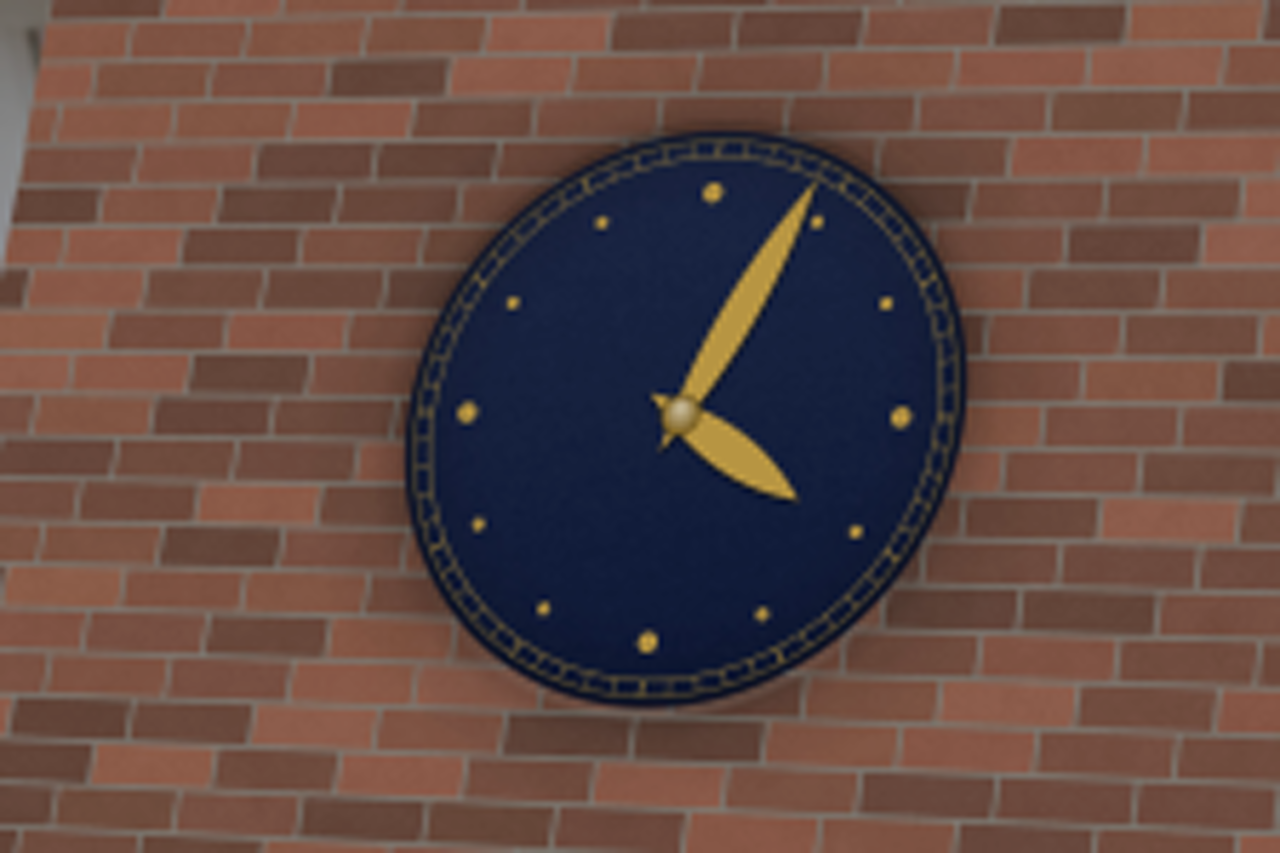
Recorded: h=4 m=4
